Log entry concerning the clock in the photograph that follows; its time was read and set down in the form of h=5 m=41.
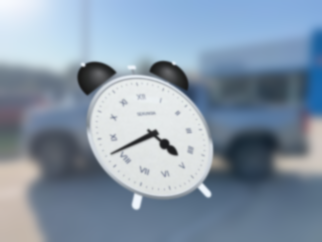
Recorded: h=4 m=42
